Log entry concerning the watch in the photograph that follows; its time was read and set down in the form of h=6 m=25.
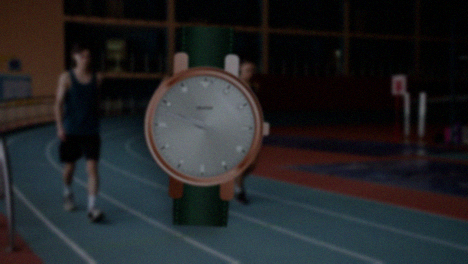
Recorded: h=9 m=48
